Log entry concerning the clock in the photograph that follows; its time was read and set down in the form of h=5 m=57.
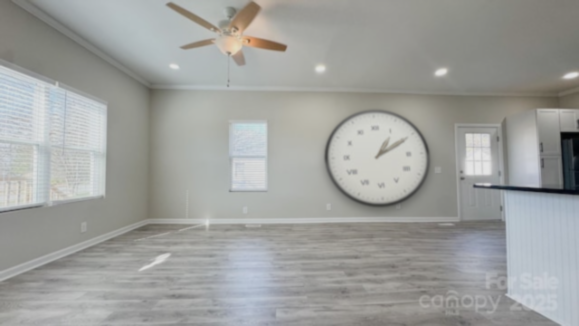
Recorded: h=1 m=10
